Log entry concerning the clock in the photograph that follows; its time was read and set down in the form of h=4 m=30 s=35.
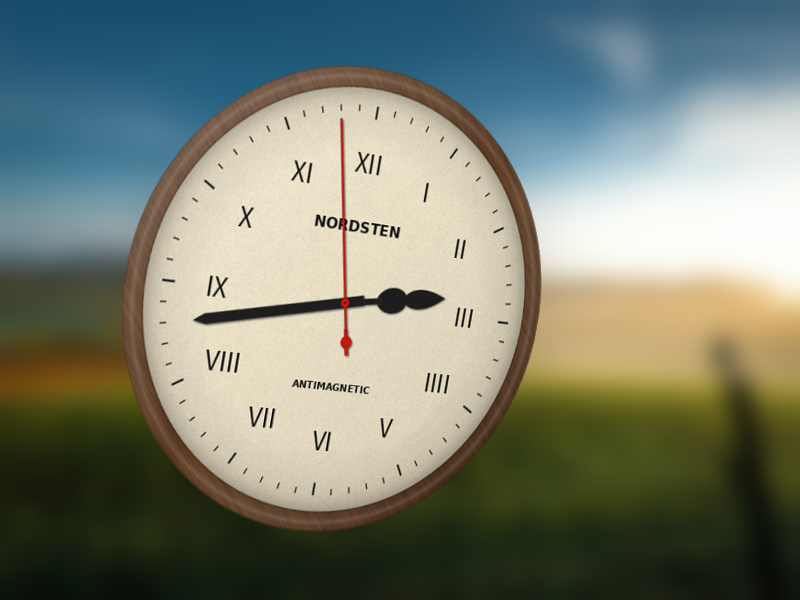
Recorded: h=2 m=42 s=58
